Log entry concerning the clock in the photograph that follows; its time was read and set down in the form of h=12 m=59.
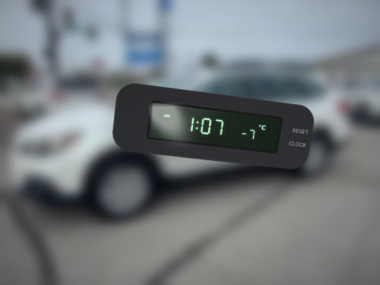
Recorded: h=1 m=7
